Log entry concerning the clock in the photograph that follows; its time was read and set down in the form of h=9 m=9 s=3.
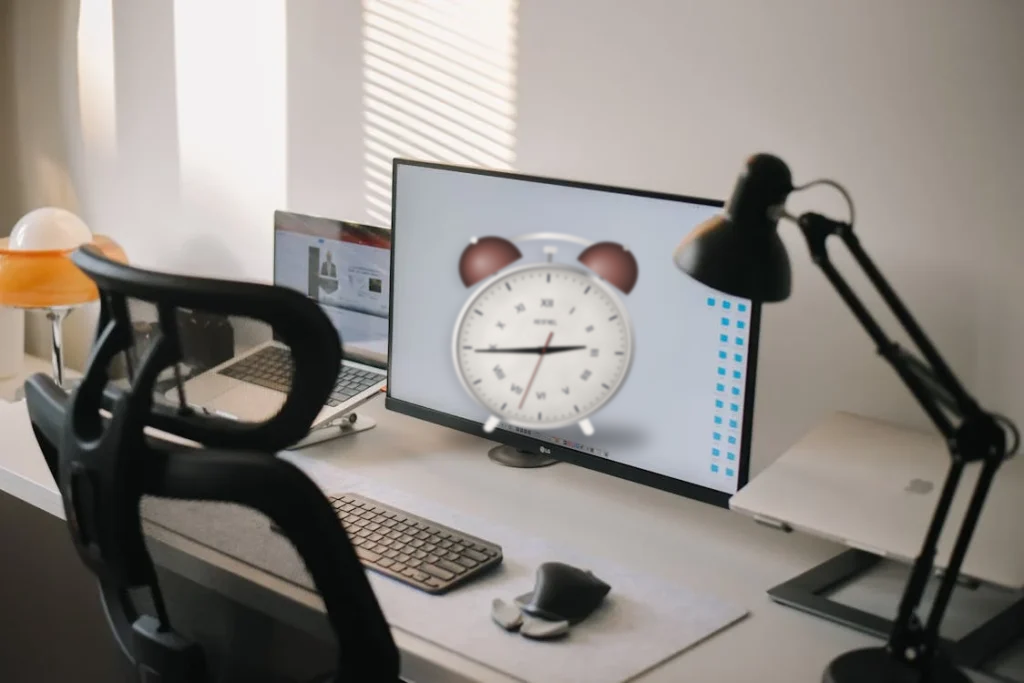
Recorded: h=2 m=44 s=33
